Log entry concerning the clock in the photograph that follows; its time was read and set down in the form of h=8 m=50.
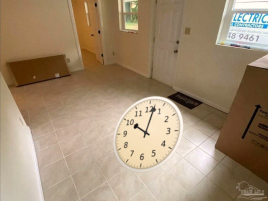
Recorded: h=10 m=2
